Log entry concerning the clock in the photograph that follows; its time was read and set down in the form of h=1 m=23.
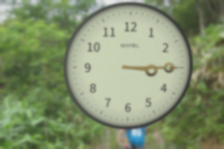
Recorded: h=3 m=15
